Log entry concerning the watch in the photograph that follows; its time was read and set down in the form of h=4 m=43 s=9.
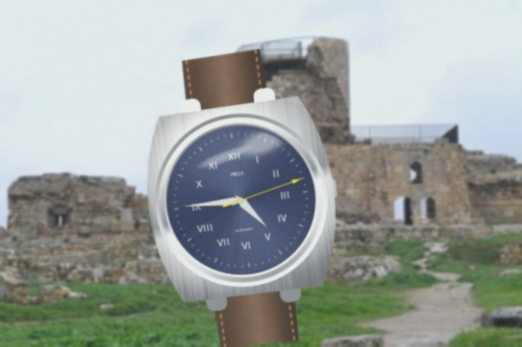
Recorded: h=4 m=45 s=13
